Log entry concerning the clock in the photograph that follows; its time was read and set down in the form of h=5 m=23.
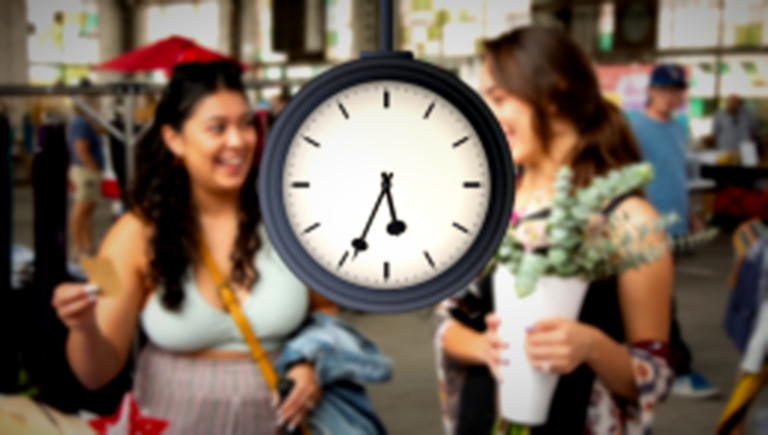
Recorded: h=5 m=34
